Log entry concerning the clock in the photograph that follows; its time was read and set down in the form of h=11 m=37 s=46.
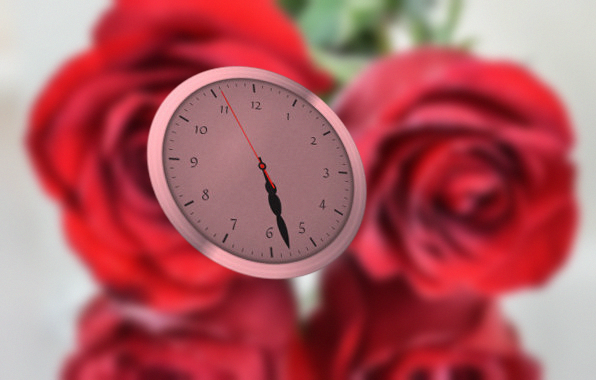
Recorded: h=5 m=27 s=56
